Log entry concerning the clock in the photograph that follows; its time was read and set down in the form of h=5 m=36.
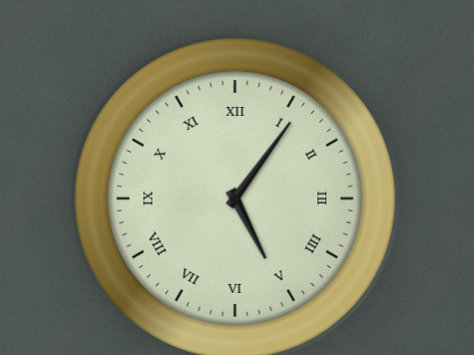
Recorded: h=5 m=6
